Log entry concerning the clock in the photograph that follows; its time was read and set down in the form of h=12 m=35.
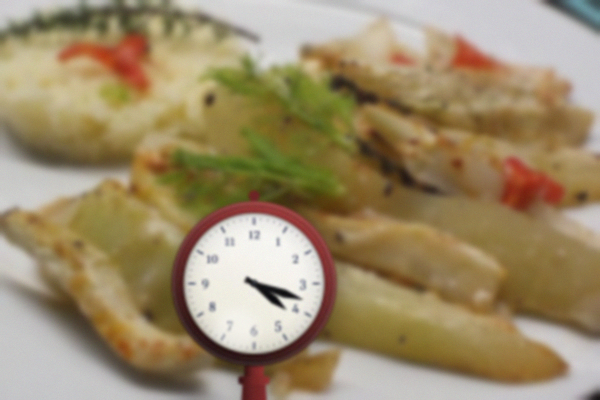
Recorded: h=4 m=18
